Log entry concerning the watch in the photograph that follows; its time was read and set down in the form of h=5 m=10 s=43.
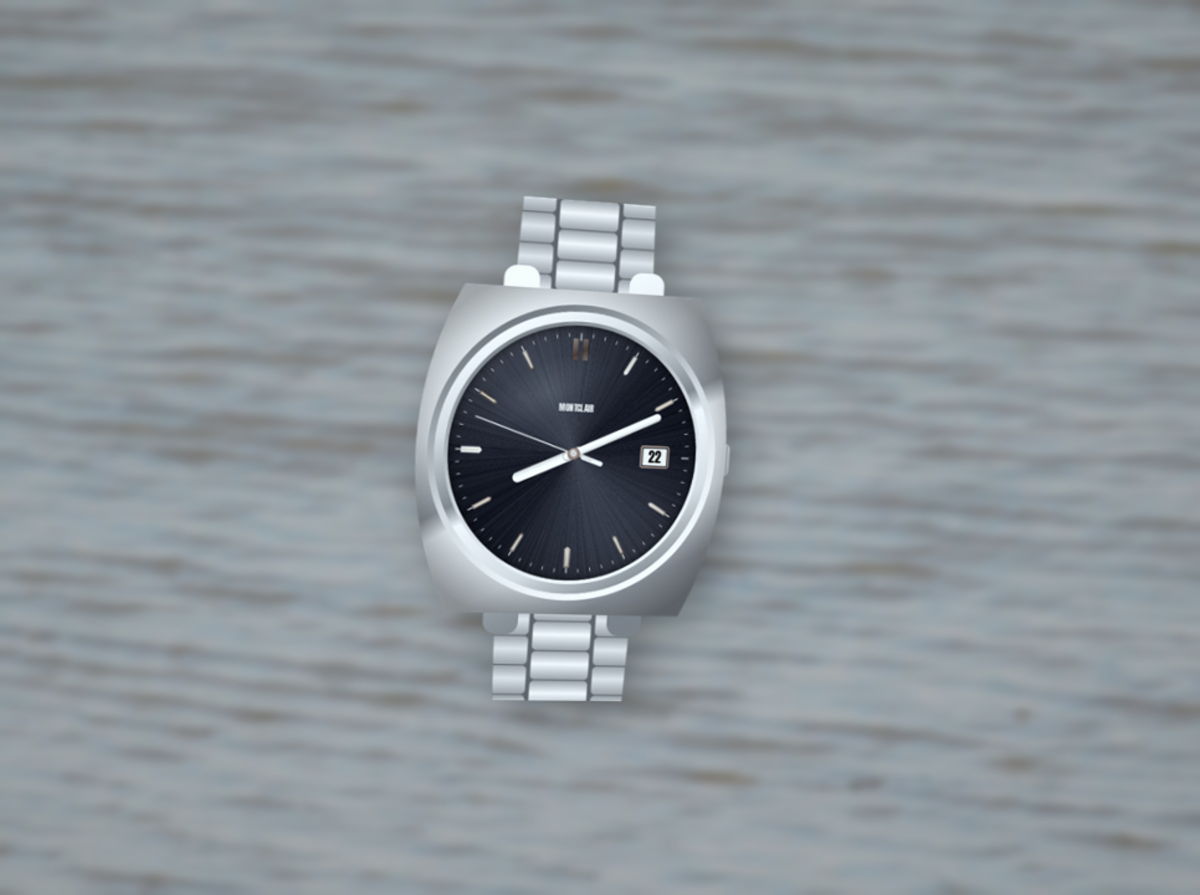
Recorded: h=8 m=10 s=48
